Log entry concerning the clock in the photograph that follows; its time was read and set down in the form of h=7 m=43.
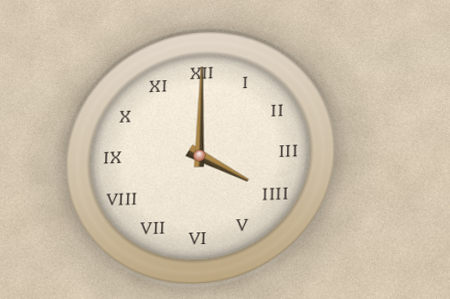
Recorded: h=4 m=0
